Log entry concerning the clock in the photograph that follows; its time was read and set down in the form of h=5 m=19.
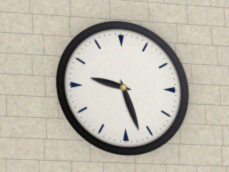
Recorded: h=9 m=27
